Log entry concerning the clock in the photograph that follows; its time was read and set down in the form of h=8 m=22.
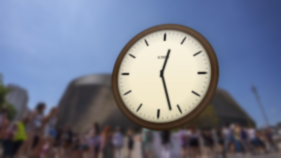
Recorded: h=12 m=27
